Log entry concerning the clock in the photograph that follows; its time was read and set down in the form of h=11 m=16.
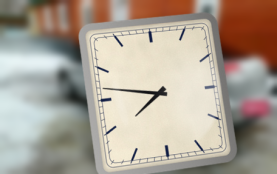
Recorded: h=7 m=47
